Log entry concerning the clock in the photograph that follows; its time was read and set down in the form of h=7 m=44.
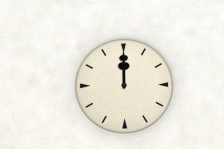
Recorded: h=12 m=0
